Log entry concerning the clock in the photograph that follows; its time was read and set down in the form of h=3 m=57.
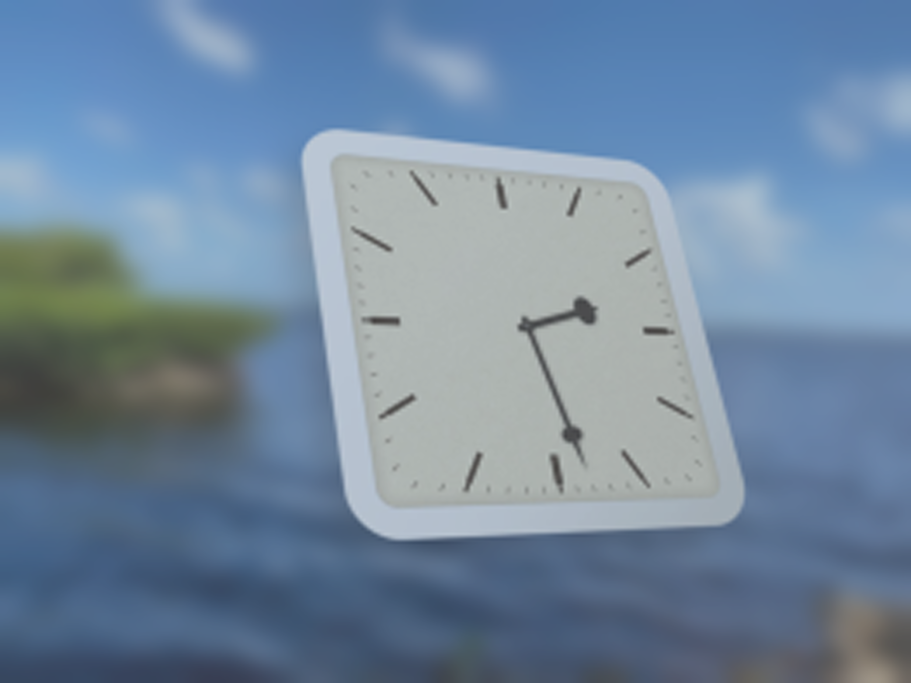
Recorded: h=2 m=28
